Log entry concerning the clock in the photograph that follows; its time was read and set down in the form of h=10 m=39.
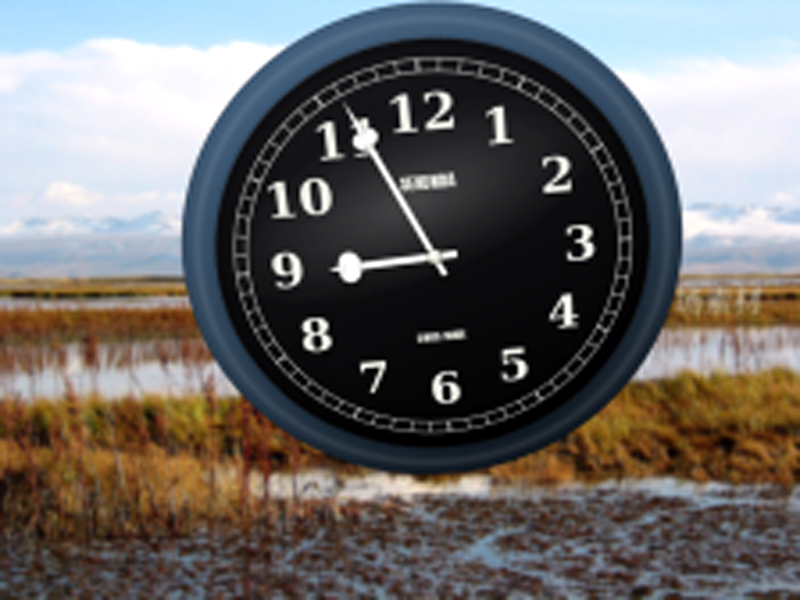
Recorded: h=8 m=56
